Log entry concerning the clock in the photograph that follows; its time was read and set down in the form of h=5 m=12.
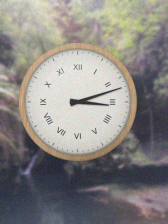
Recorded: h=3 m=12
